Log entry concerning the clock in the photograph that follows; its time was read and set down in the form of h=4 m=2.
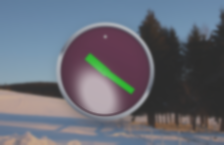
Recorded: h=10 m=21
